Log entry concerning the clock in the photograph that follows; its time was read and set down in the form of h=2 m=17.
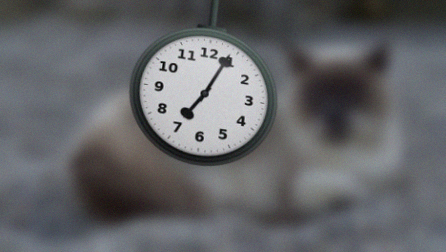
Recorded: h=7 m=4
